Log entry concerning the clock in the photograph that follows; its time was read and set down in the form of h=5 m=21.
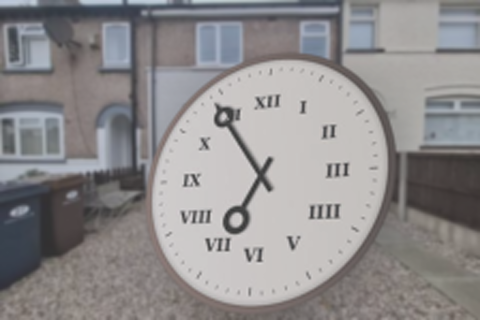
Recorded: h=6 m=54
